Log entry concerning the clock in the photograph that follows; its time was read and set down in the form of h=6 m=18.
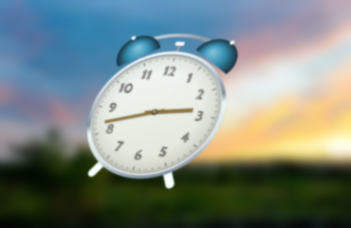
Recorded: h=2 m=42
